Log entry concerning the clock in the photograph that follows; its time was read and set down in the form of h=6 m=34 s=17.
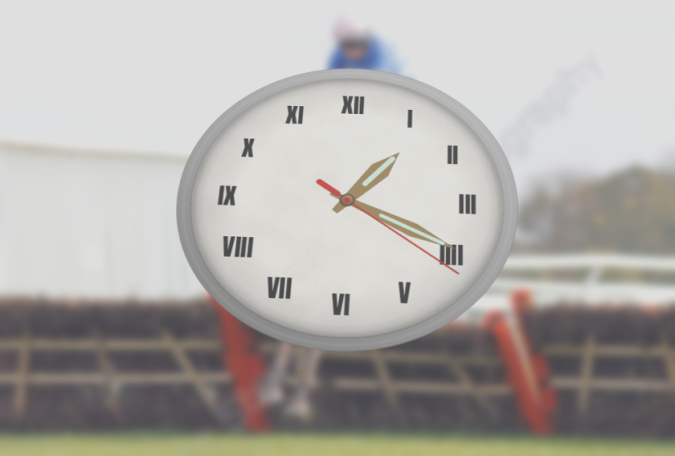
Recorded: h=1 m=19 s=21
